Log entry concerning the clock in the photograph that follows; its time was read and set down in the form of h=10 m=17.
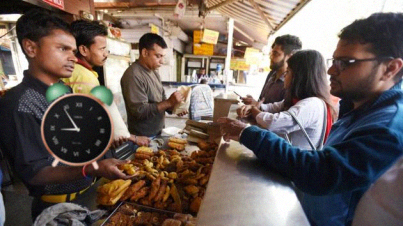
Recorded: h=8 m=54
